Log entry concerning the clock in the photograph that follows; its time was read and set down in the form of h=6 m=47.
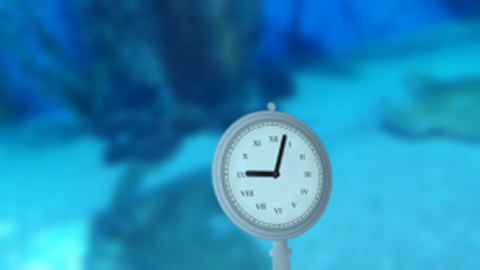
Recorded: h=9 m=3
